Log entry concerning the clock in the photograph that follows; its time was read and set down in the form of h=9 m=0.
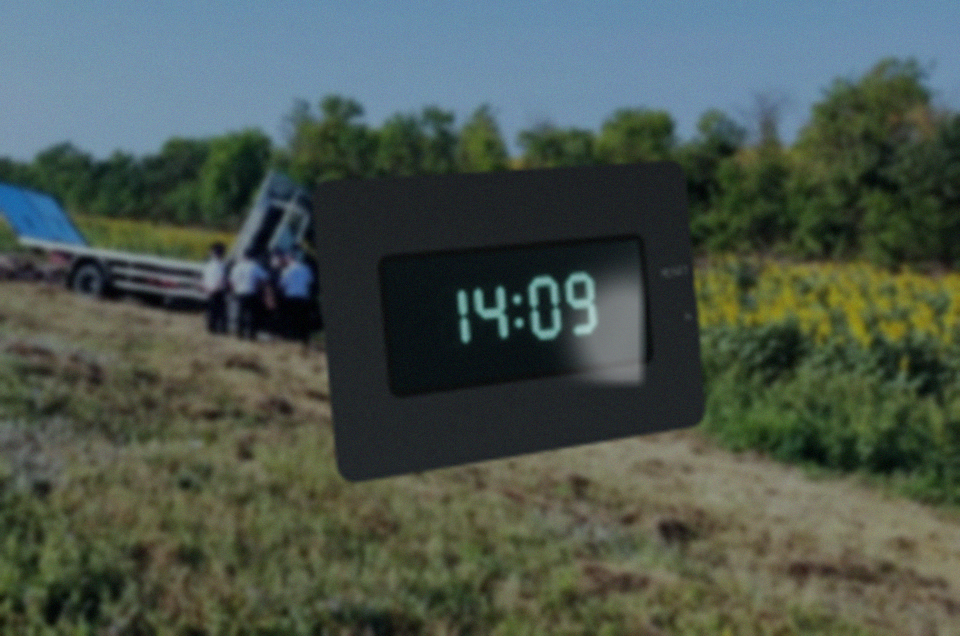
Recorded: h=14 m=9
